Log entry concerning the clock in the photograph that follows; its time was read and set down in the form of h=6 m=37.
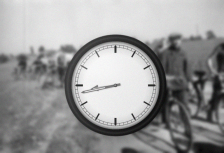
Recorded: h=8 m=43
